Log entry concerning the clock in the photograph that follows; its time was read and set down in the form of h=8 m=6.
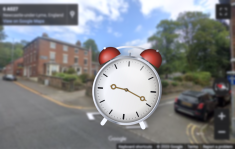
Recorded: h=9 m=19
